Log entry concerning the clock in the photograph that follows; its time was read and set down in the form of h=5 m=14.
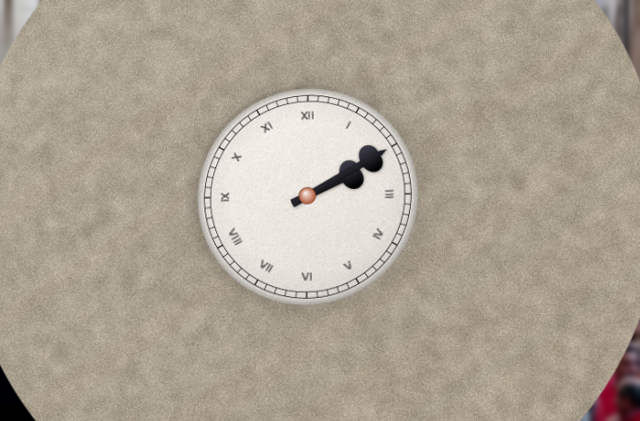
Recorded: h=2 m=10
